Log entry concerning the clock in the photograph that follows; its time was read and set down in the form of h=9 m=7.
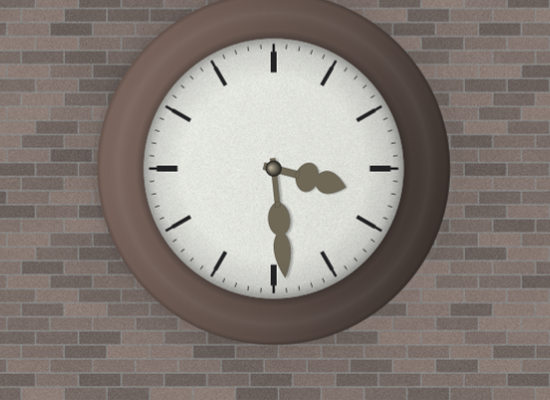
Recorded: h=3 m=29
